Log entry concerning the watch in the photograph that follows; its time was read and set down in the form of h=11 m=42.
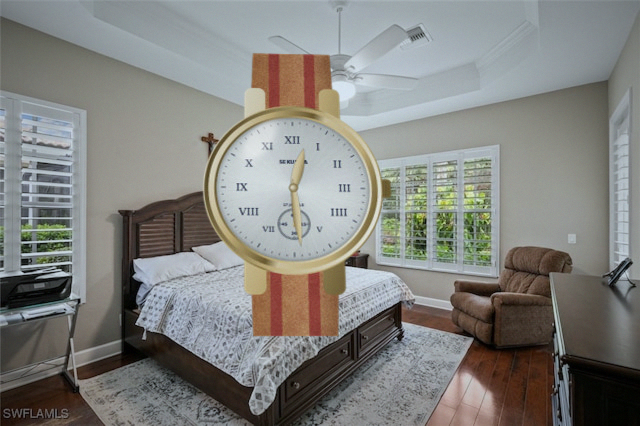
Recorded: h=12 m=29
